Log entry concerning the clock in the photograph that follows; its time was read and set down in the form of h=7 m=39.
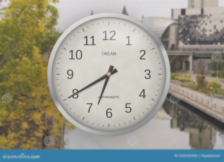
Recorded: h=6 m=40
